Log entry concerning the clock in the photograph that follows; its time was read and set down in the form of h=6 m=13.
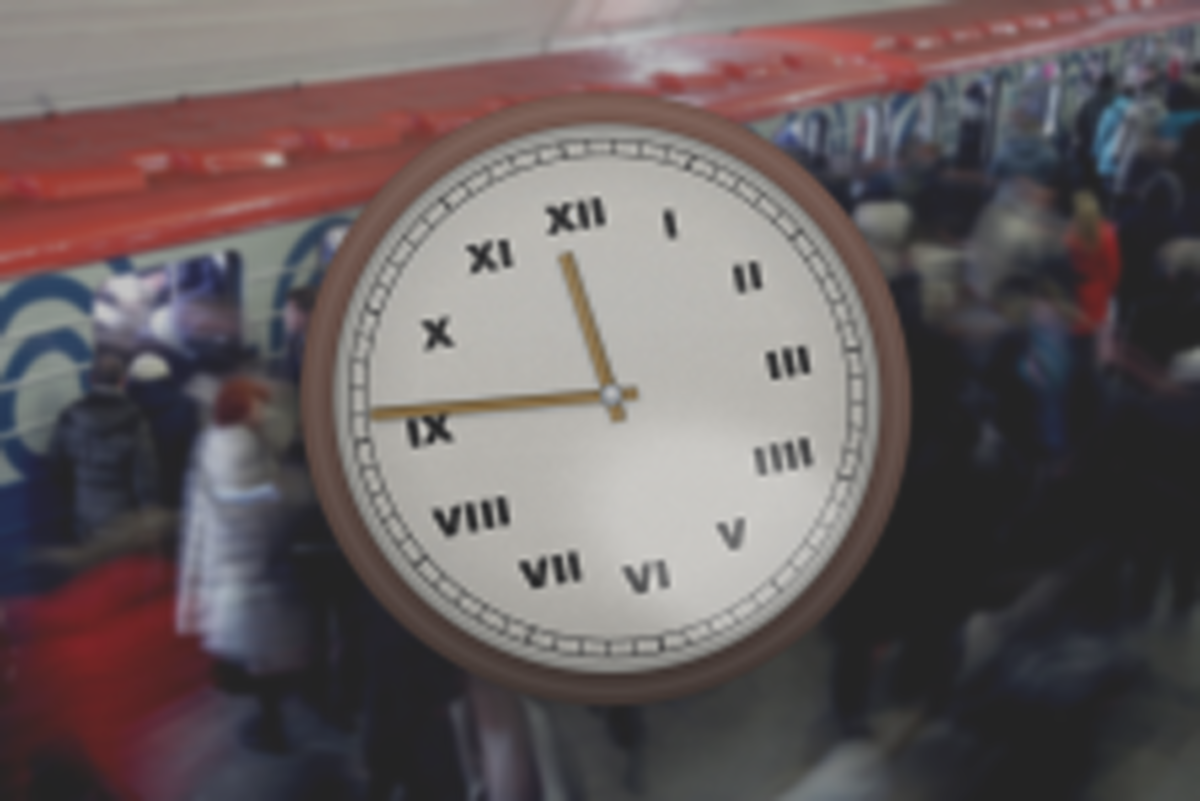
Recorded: h=11 m=46
